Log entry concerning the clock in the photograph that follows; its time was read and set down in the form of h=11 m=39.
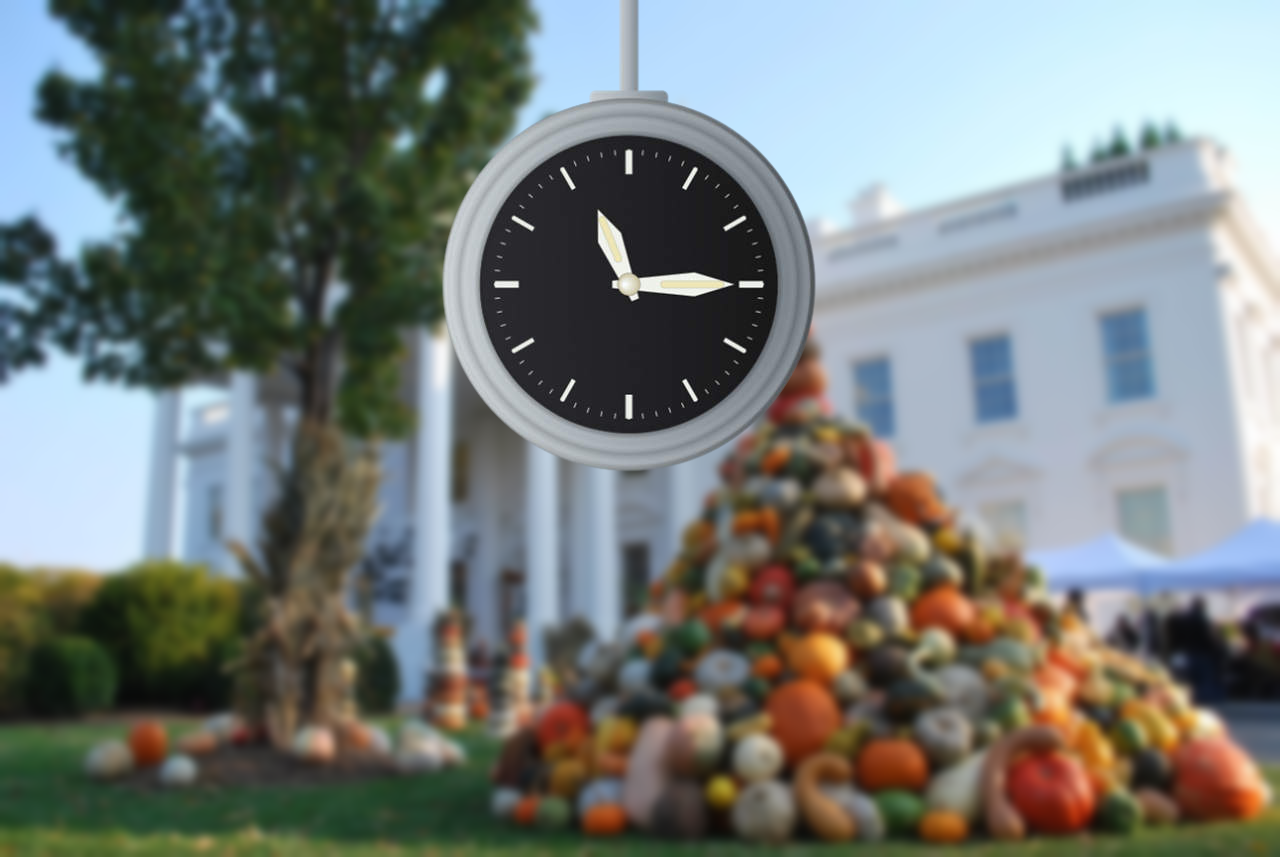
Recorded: h=11 m=15
